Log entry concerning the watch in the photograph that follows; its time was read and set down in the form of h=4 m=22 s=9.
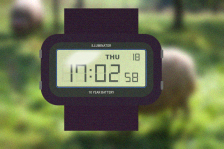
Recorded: h=17 m=2 s=58
